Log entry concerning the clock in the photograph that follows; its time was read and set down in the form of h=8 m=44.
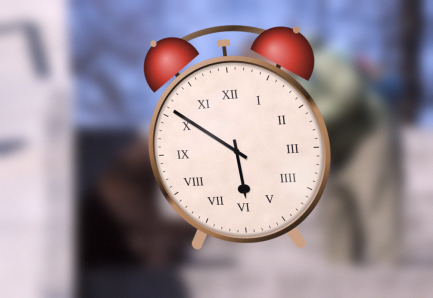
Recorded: h=5 m=51
